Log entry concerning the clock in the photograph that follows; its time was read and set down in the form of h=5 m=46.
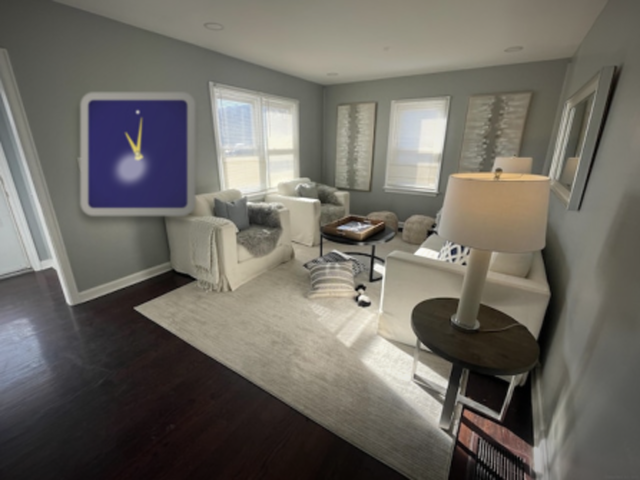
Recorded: h=11 m=1
